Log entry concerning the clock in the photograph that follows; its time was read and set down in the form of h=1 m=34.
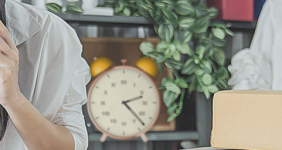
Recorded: h=2 m=23
